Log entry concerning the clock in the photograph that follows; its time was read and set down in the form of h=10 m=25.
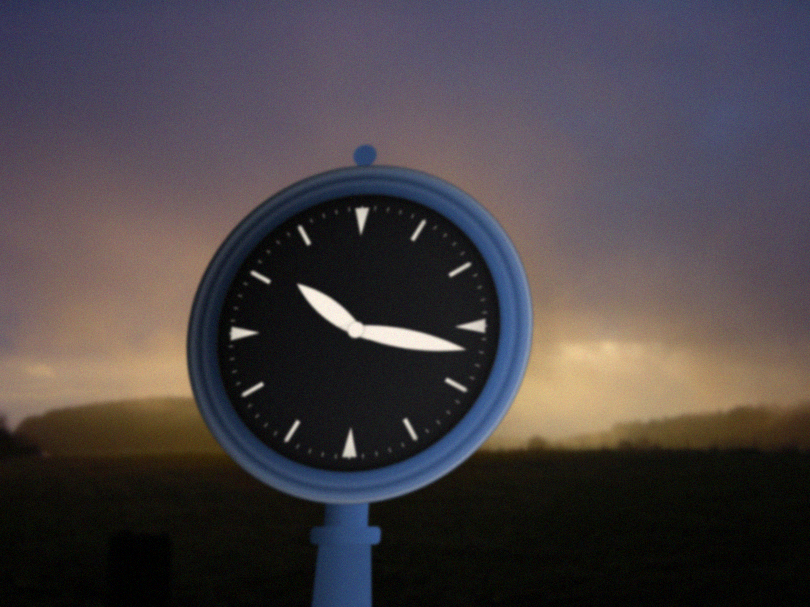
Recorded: h=10 m=17
